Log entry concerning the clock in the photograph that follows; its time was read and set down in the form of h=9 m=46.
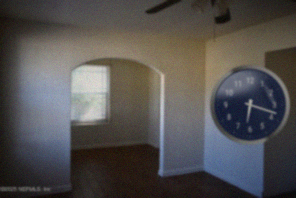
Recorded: h=6 m=18
